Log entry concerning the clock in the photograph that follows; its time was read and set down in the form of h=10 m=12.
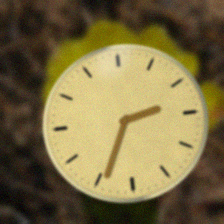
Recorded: h=2 m=34
